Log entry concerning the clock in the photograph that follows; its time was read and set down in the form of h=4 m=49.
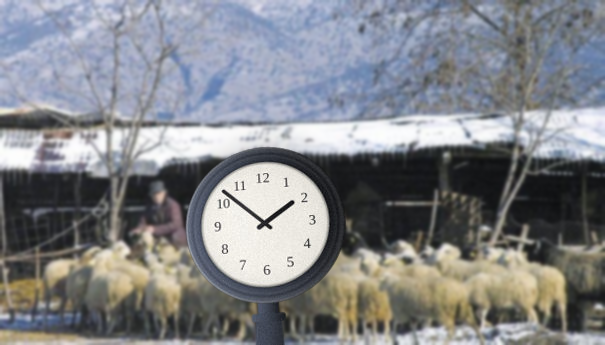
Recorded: h=1 m=52
